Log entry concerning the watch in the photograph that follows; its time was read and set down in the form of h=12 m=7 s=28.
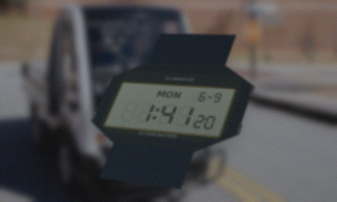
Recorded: h=1 m=41 s=20
